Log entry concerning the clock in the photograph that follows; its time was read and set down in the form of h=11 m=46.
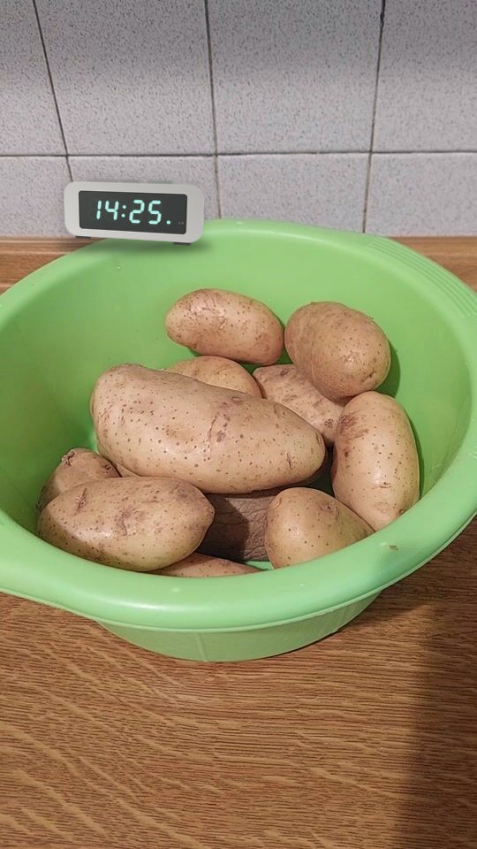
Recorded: h=14 m=25
